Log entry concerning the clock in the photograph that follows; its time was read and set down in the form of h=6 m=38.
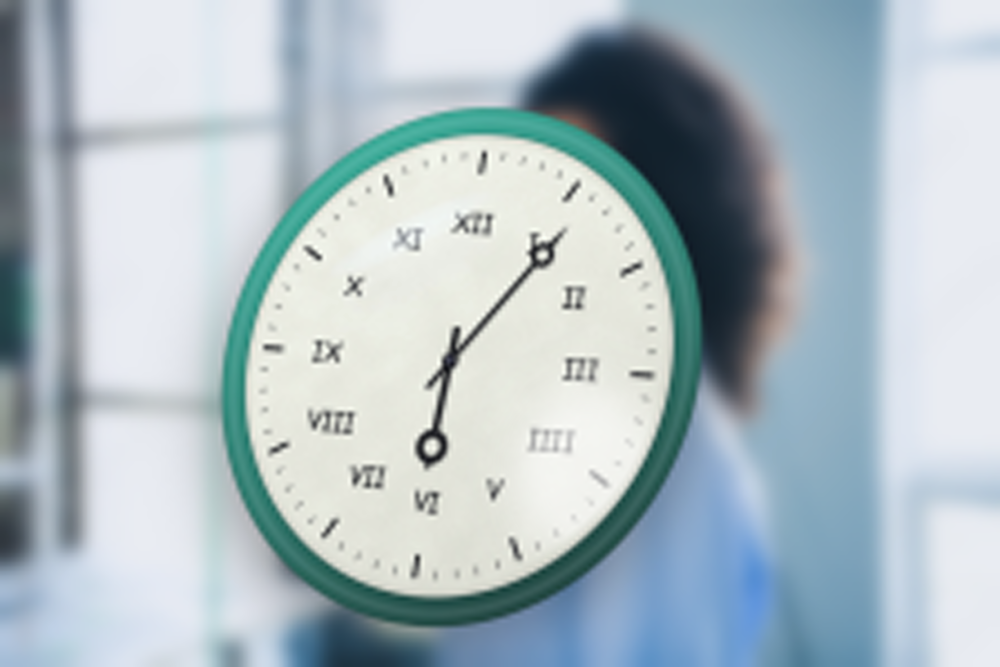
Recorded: h=6 m=6
